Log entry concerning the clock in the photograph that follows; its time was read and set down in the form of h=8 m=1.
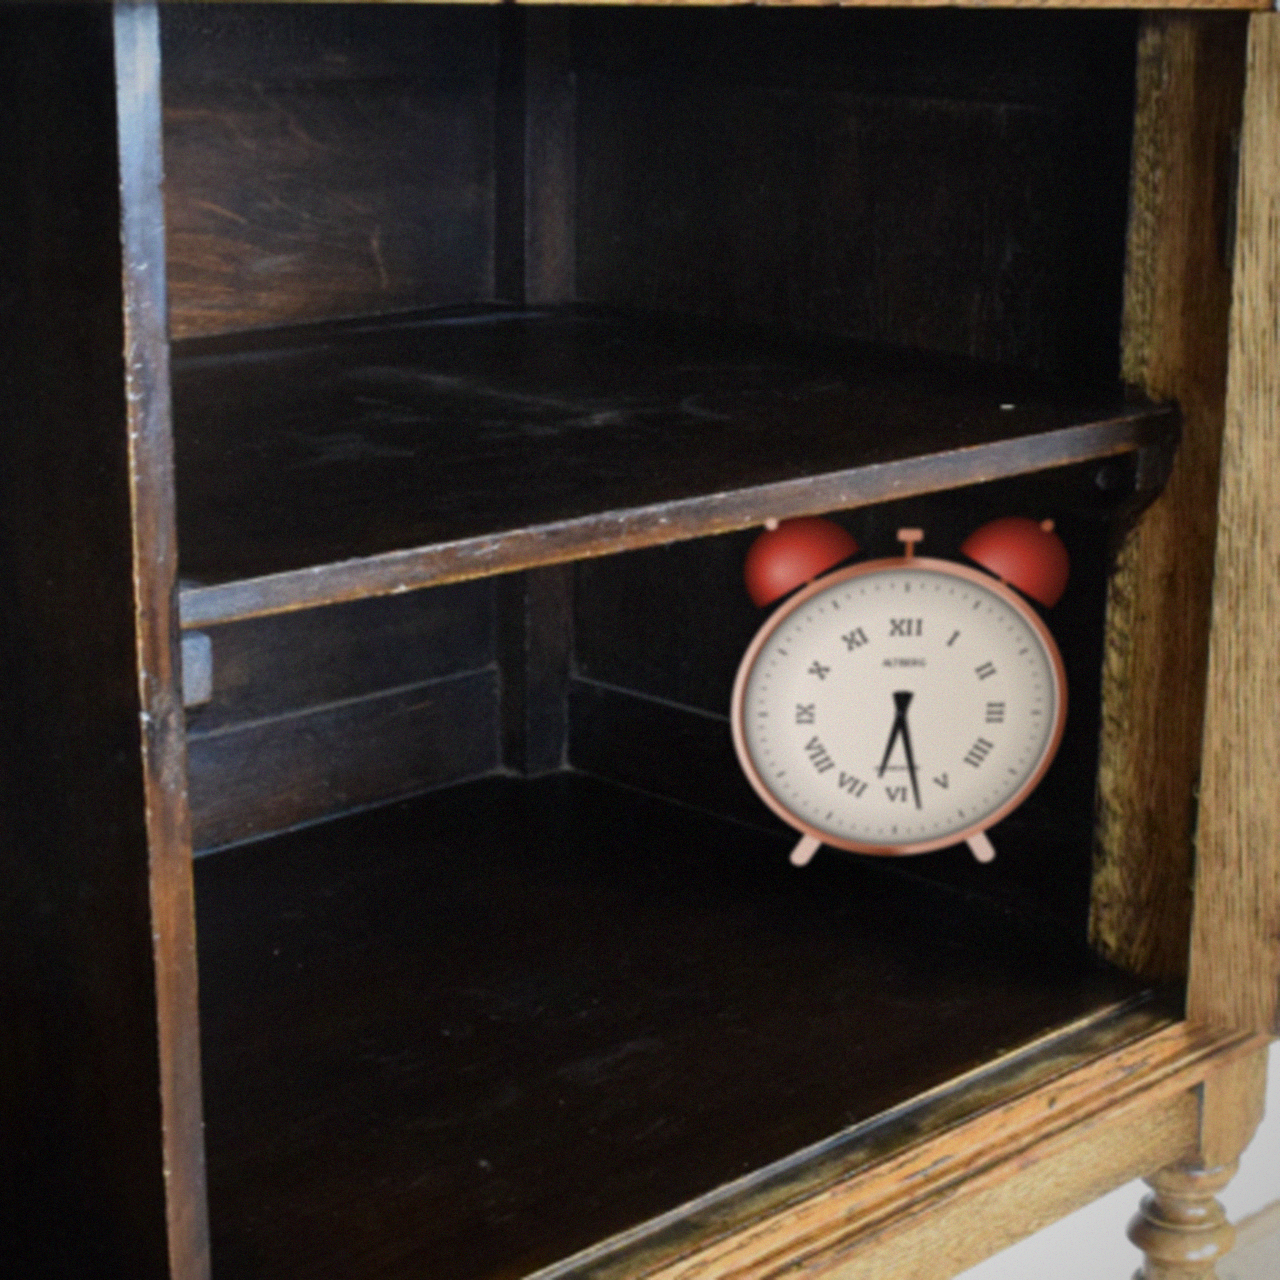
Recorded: h=6 m=28
